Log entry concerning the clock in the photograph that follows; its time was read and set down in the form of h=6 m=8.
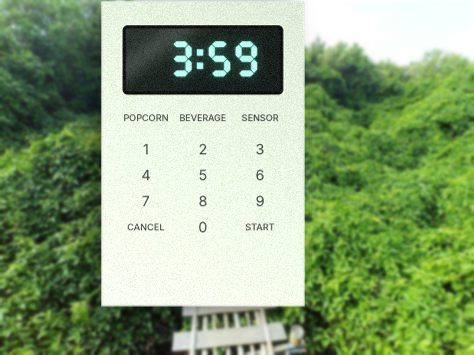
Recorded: h=3 m=59
